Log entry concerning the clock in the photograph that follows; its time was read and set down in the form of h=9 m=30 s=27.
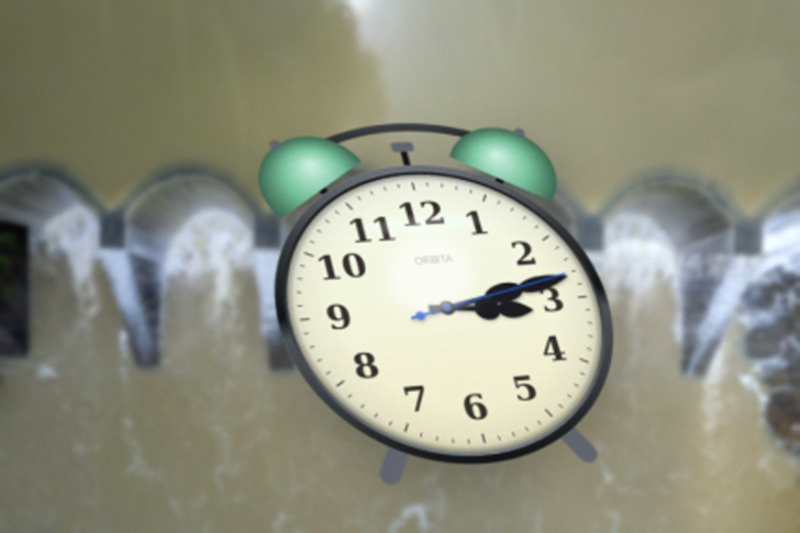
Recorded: h=3 m=13 s=13
